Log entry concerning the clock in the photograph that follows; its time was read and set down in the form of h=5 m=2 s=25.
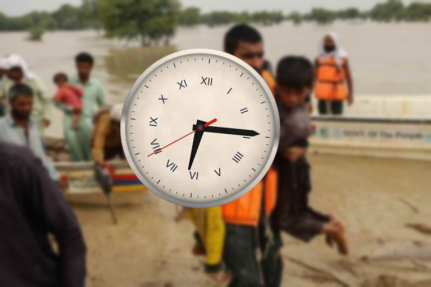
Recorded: h=6 m=14 s=39
